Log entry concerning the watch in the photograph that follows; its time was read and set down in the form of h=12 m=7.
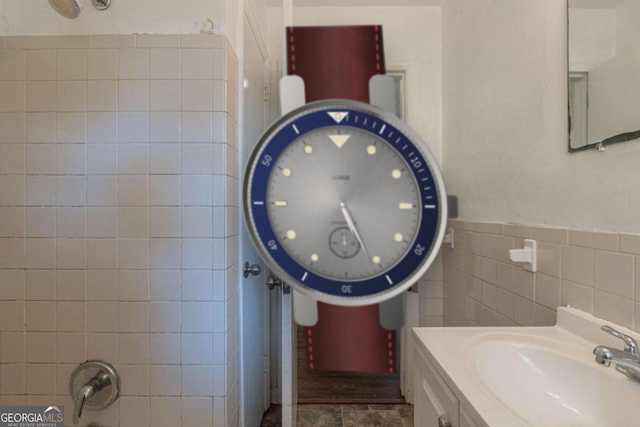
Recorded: h=5 m=26
